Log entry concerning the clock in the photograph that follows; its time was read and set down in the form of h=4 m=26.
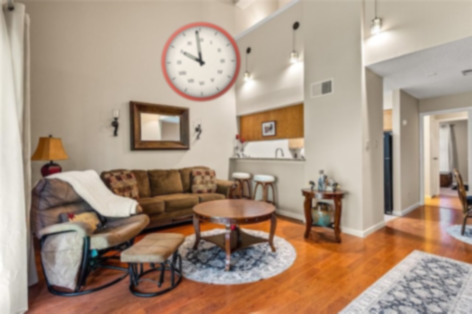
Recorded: h=9 m=59
